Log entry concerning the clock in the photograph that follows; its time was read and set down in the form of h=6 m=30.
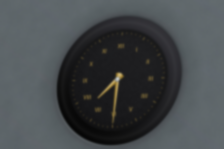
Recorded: h=7 m=30
